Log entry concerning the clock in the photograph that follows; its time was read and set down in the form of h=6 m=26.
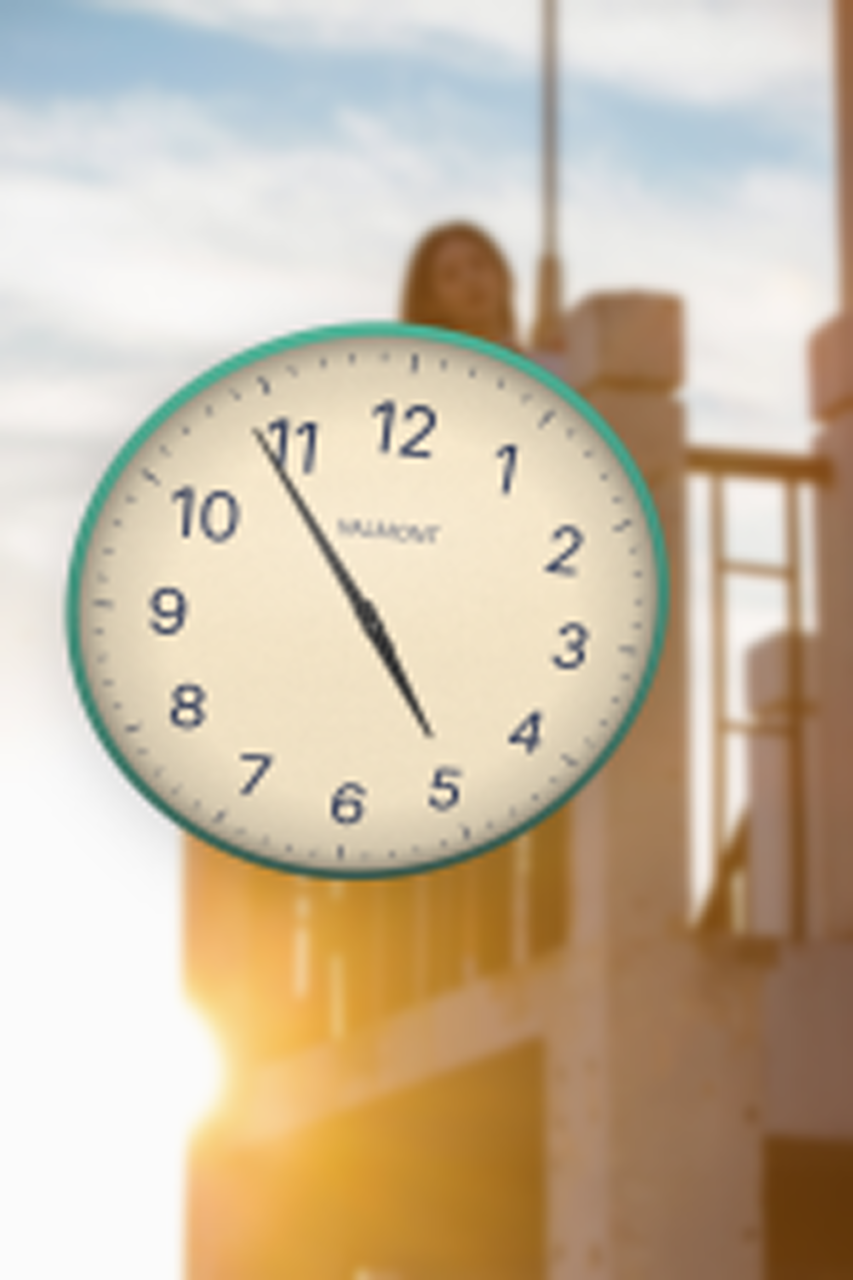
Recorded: h=4 m=54
